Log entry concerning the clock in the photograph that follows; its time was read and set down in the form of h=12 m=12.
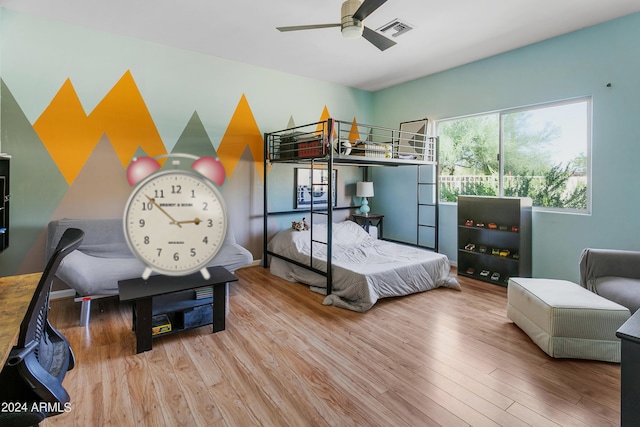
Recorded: h=2 m=52
